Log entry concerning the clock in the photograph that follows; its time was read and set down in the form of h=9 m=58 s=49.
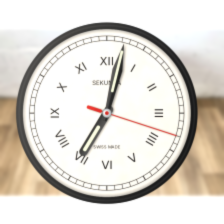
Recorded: h=7 m=2 s=18
